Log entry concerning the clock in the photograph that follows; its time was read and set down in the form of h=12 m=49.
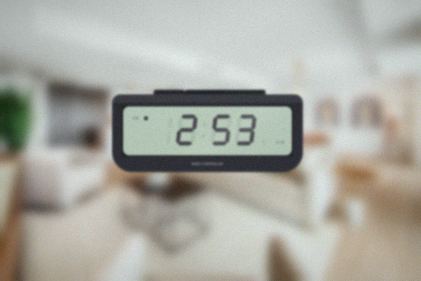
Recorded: h=2 m=53
